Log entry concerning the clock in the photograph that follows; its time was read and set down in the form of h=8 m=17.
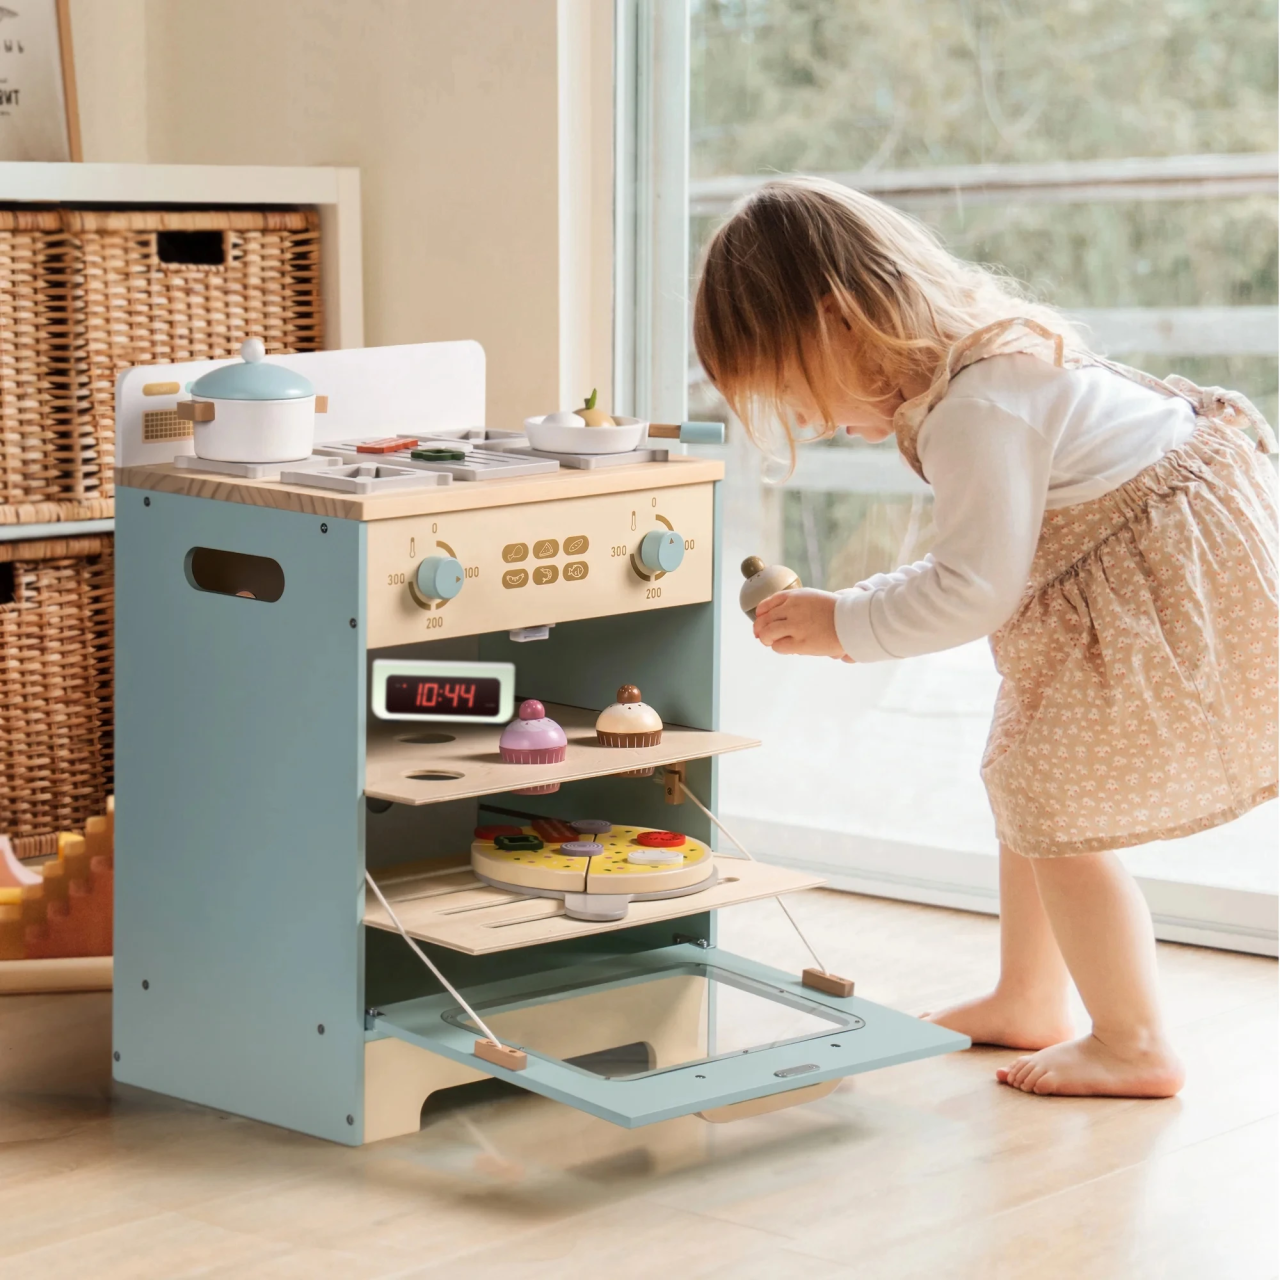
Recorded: h=10 m=44
